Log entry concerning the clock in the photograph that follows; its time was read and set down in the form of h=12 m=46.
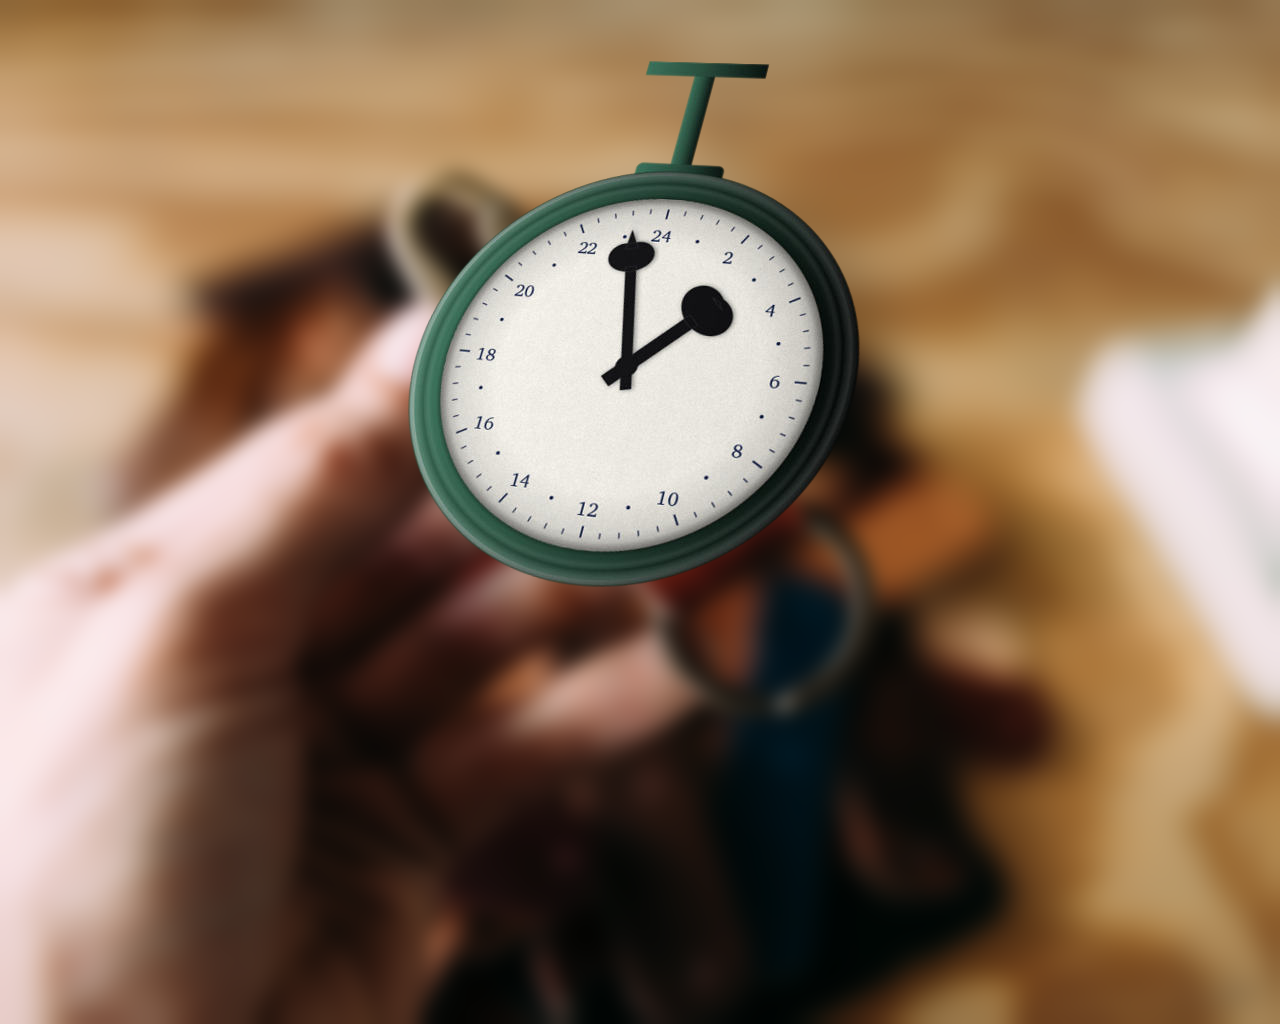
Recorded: h=2 m=58
